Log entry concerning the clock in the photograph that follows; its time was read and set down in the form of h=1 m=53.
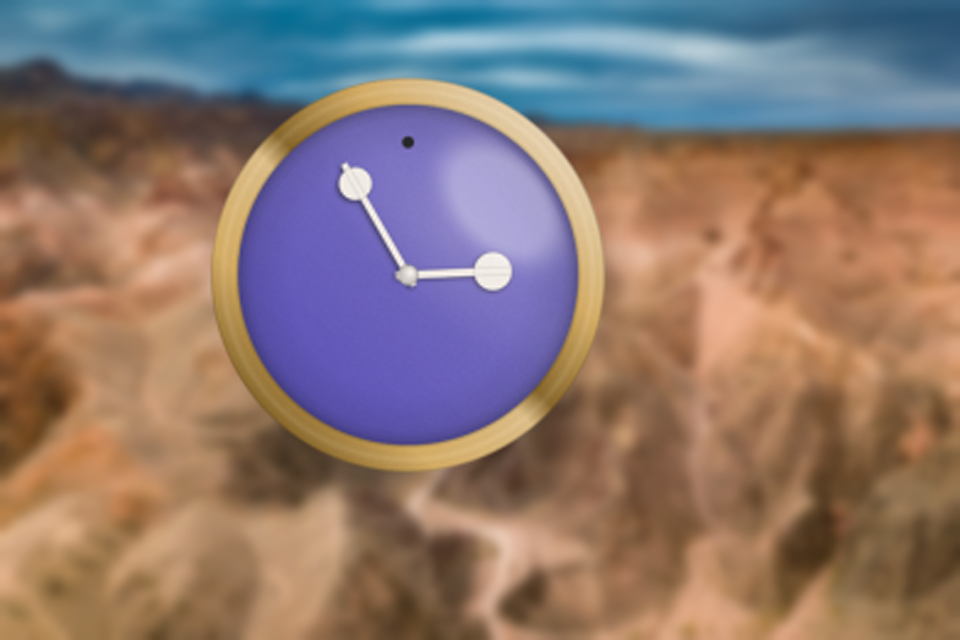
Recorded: h=2 m=55
